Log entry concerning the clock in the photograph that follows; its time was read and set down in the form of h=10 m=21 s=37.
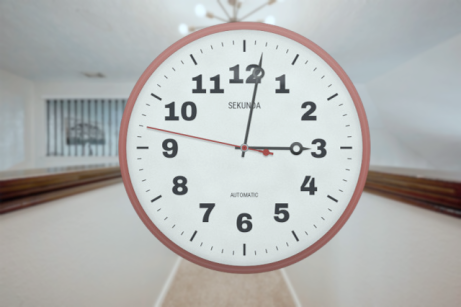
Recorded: h=3 m=1 s=47
